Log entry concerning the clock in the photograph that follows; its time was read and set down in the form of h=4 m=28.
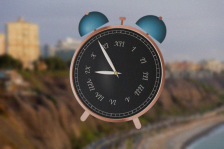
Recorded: h=8 m=54
